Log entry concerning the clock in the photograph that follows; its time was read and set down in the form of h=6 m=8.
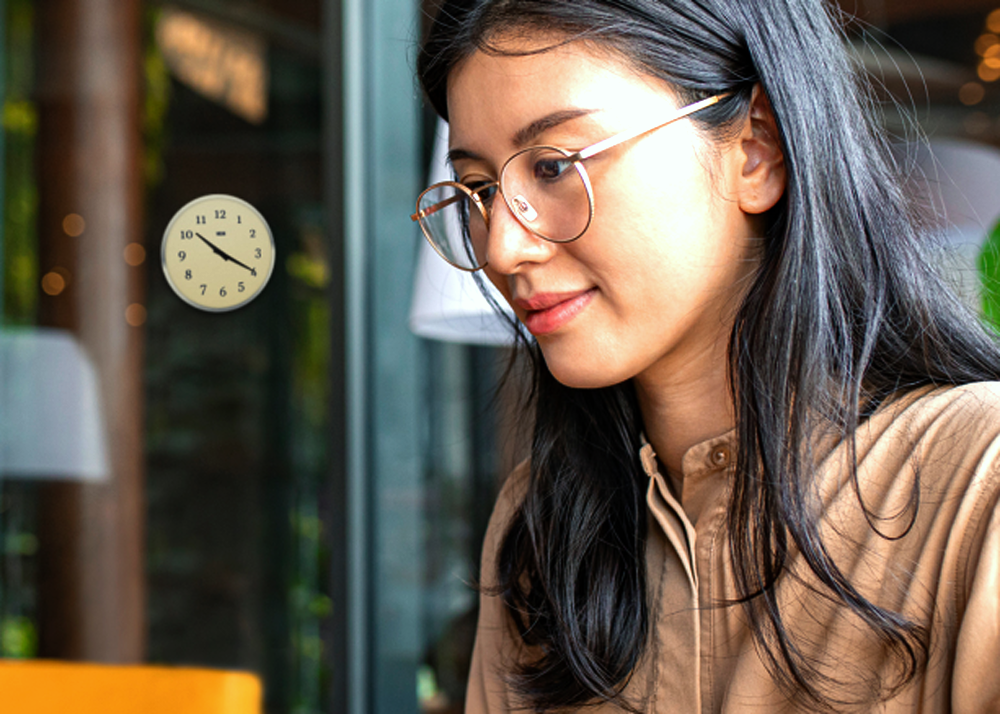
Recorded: h=10 m=20
